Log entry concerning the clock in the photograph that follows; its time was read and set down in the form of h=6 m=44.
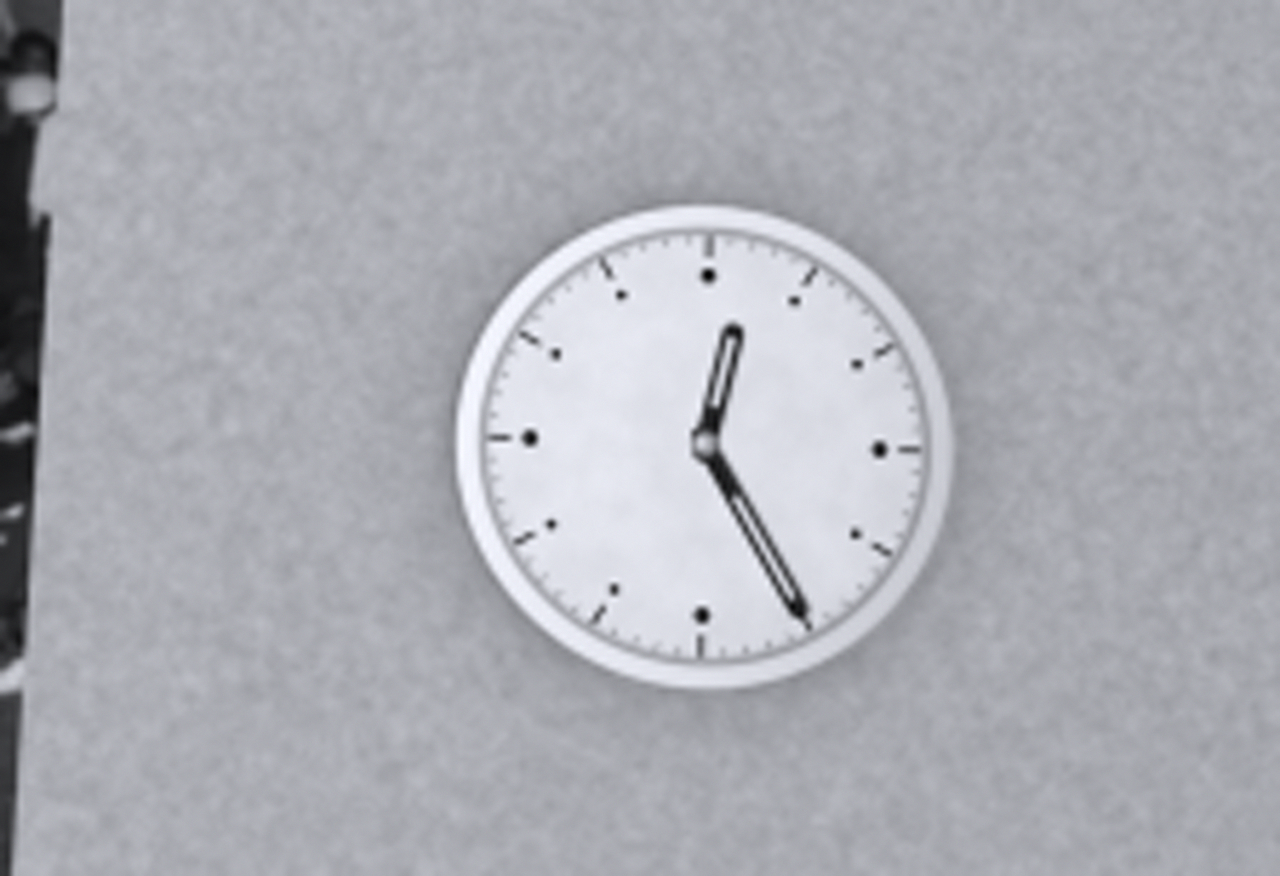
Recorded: h=12 m=25
